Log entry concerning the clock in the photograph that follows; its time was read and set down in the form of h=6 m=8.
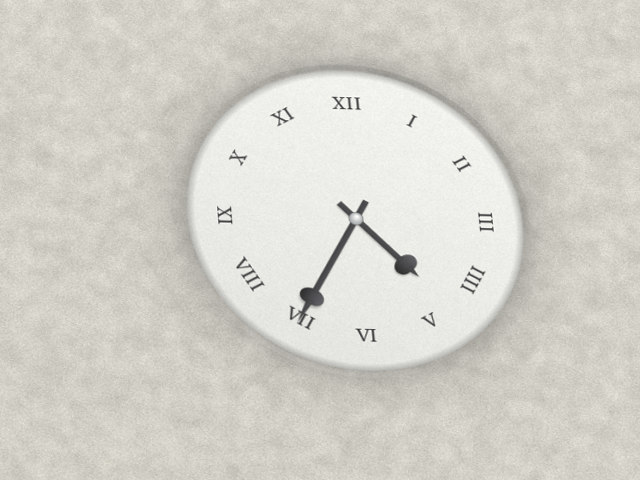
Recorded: h=4 m=35
